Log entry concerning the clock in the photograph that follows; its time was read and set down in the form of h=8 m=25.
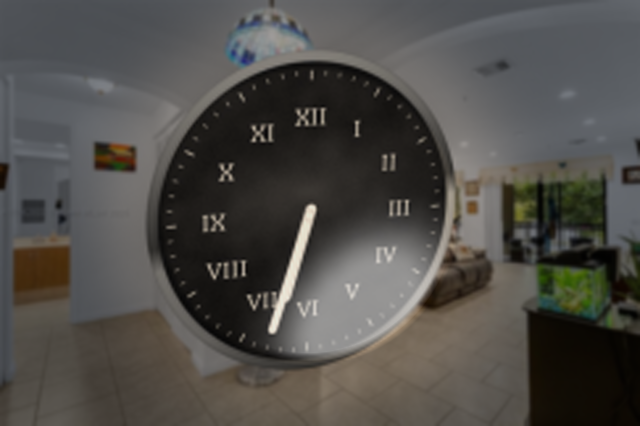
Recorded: h=6 m=33
